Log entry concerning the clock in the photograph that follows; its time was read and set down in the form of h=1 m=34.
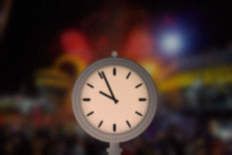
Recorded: h=9 m=56
